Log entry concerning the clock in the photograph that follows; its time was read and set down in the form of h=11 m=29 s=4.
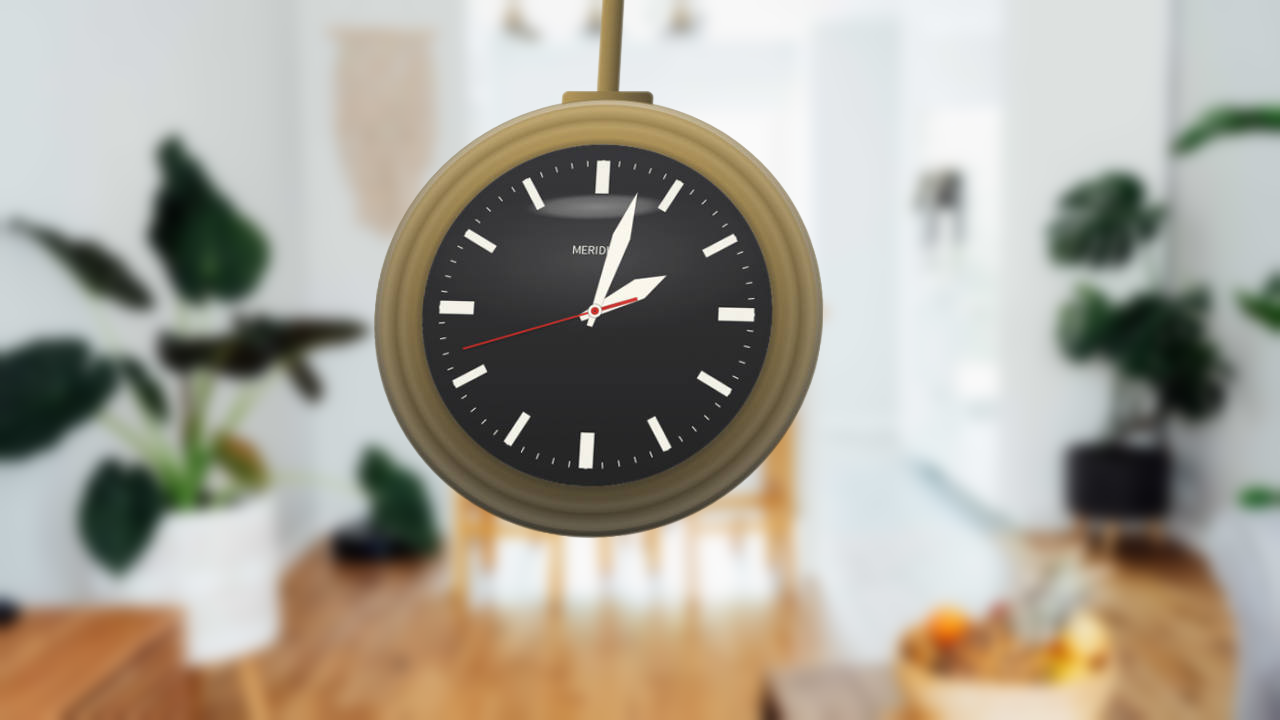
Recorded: h=2 m=2 s=42
